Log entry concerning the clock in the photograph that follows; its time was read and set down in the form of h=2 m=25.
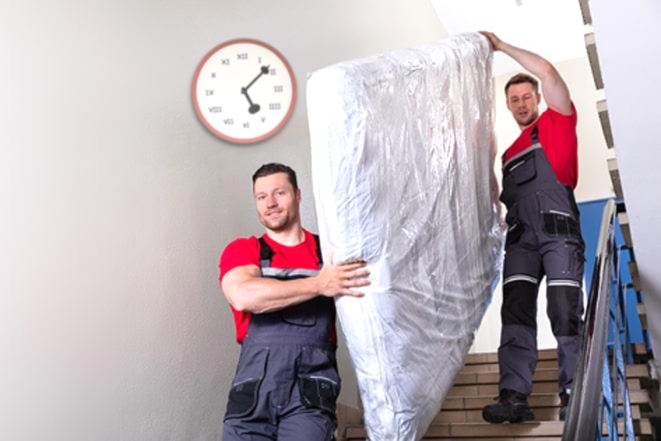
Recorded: h=5 m=8
